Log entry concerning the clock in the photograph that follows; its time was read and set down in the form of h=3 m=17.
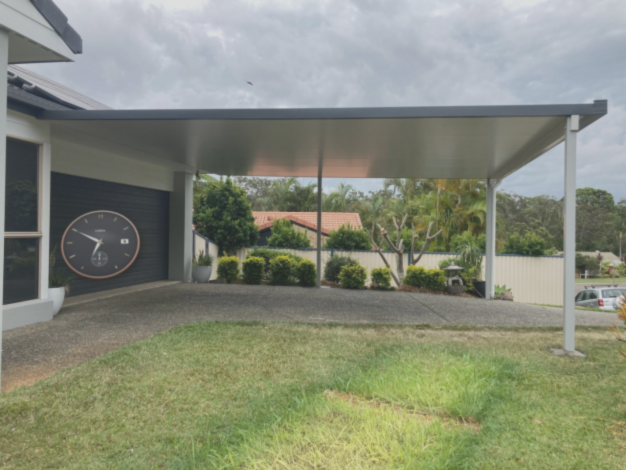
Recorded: h=6 m=50
